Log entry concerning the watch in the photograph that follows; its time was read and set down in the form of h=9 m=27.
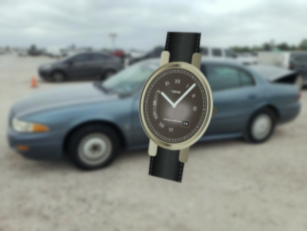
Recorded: h=10 m=7
